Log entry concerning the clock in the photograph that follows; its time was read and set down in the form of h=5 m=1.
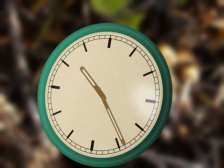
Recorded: h=10 m=24
